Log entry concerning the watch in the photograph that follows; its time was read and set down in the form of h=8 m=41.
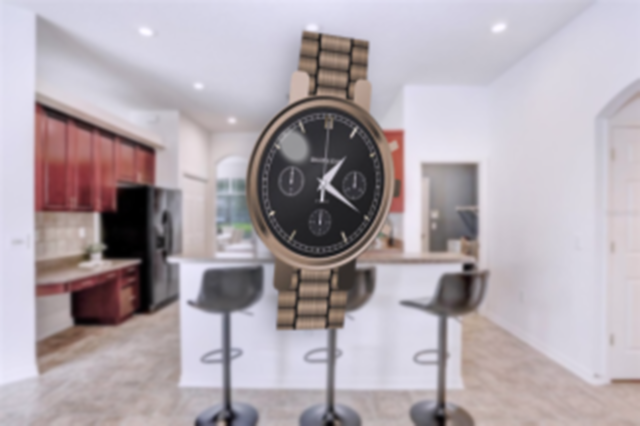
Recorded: h=1 m=20
